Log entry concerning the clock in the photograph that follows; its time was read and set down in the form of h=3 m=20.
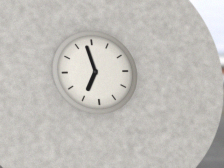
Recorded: h=6 m=58
